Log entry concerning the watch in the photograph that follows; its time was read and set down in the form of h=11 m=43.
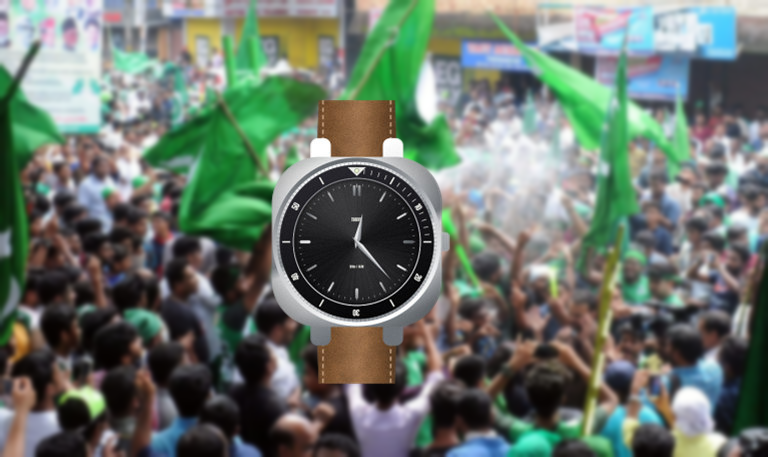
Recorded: h=12 m=23
